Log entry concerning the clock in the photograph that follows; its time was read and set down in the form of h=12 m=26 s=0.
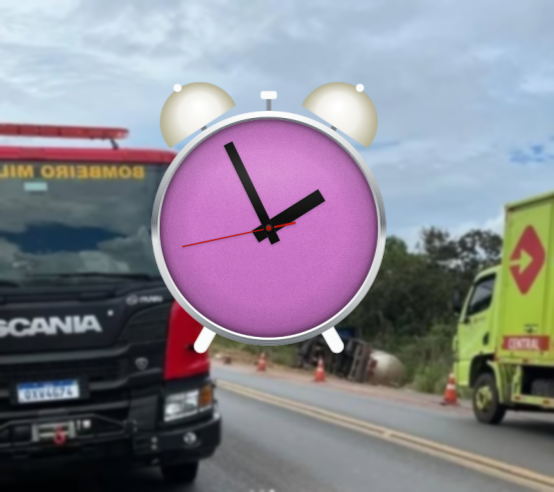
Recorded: h=1 m=55 s=43
